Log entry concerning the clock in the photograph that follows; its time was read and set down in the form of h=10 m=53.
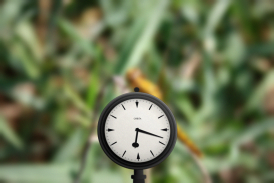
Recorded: h=6 m=18
